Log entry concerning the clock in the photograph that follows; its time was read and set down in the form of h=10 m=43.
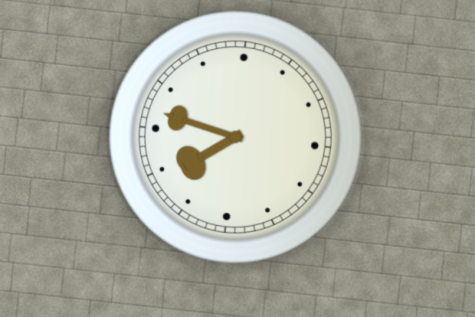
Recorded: h=7 m=47
